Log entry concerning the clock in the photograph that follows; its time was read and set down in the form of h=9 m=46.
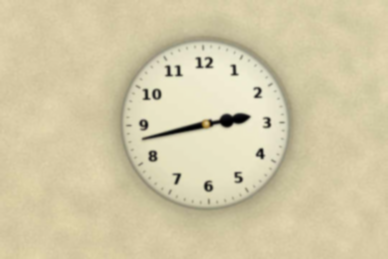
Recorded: h=2 m=43
